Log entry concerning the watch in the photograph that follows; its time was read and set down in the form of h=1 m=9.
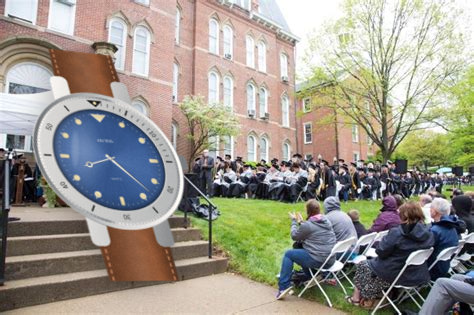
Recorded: h=8 m=23
